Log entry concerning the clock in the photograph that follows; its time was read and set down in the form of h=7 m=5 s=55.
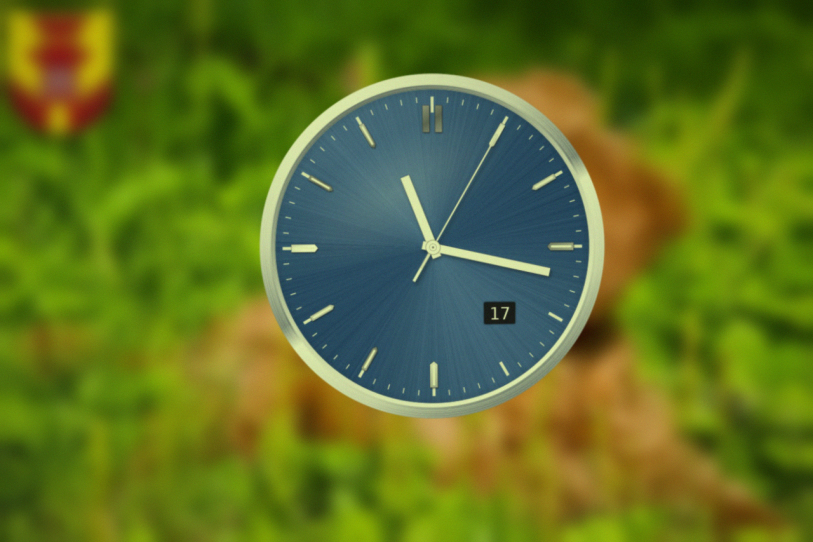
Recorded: h=11 m=17 s=5
